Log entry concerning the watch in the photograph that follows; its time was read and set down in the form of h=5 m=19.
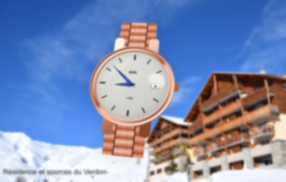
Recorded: h=8 m=52
